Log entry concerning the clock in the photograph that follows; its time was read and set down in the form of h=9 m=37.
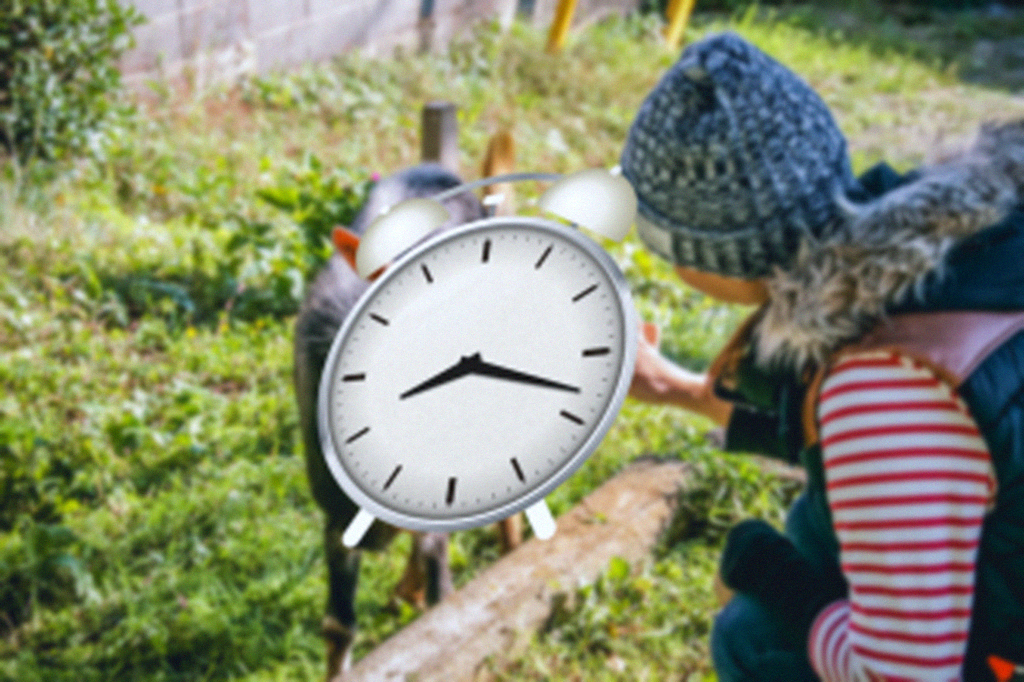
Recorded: h=8 m=18
